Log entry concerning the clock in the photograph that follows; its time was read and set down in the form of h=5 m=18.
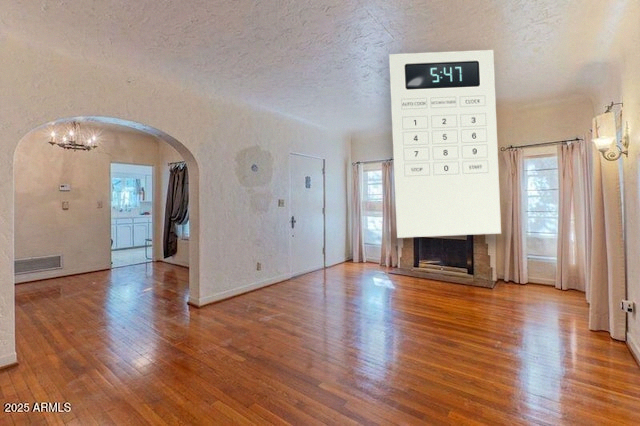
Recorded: h=5 m=47
